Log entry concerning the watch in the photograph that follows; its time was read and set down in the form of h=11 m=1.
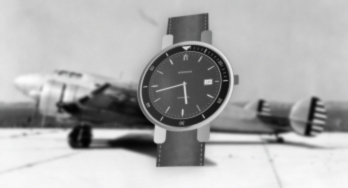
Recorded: h=5 m=43
